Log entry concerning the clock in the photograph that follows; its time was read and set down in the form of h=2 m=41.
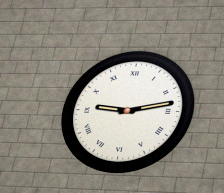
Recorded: h=9 m=13
